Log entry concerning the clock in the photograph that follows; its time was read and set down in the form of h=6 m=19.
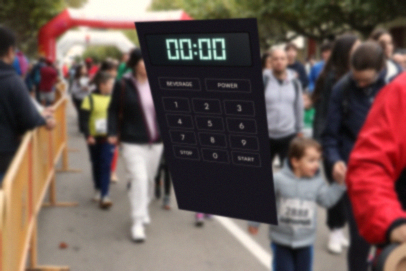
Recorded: h=0 m=0
